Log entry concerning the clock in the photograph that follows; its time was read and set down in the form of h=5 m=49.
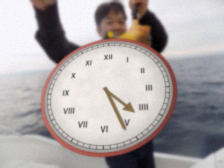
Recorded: h=4 m=26
